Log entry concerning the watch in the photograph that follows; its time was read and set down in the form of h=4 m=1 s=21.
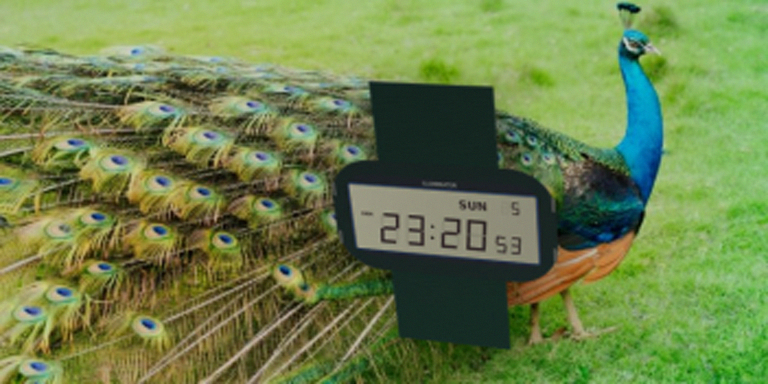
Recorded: h=23 m=20 s=53
